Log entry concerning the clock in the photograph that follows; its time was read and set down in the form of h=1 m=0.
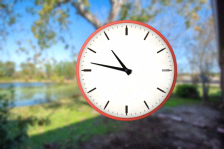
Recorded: h=10 m=47
